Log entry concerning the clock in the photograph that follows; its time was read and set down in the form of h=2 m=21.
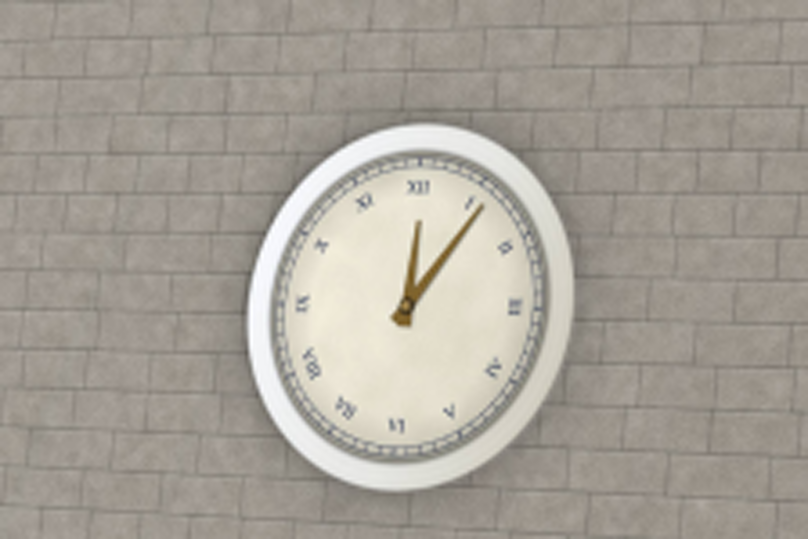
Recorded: h=12 m=6
